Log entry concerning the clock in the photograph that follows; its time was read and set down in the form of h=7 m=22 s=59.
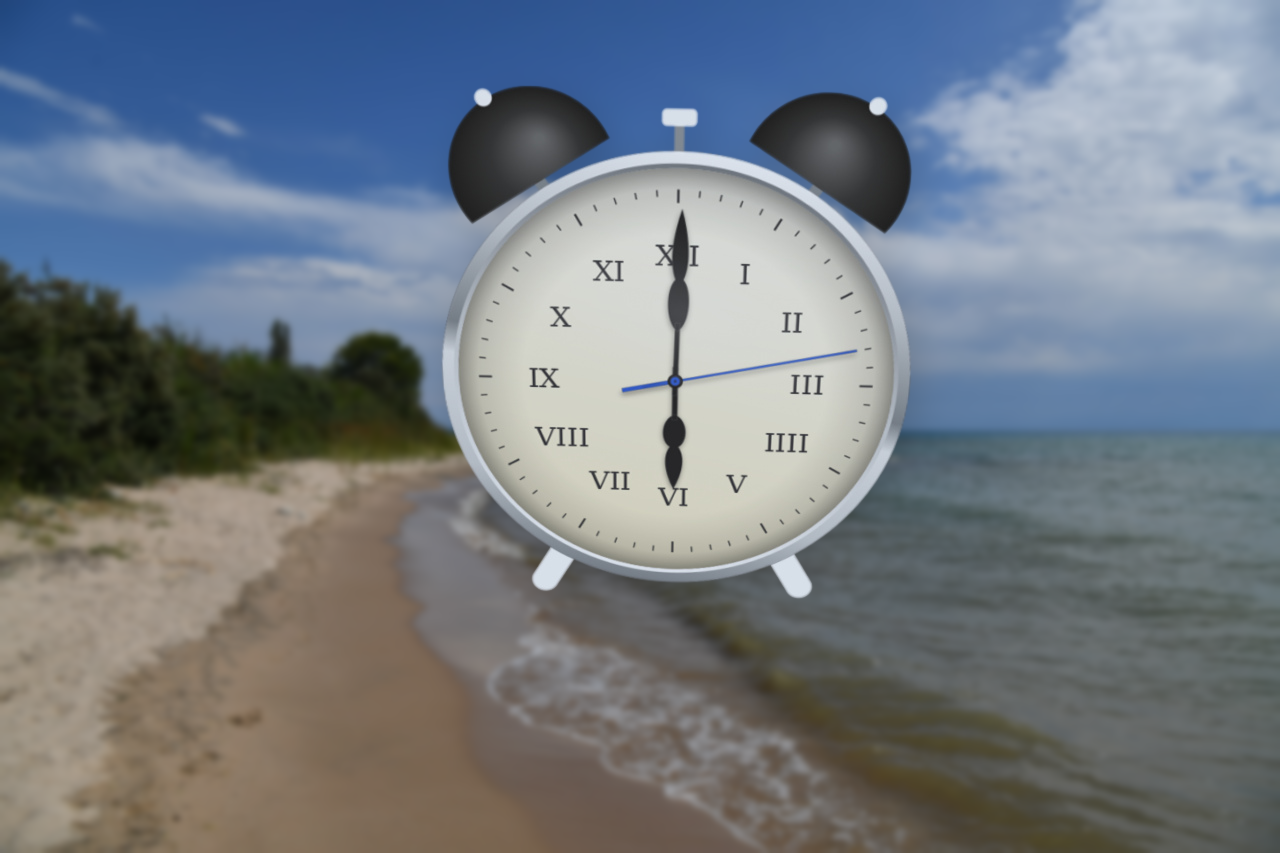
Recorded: h=6 m=0 s=13
